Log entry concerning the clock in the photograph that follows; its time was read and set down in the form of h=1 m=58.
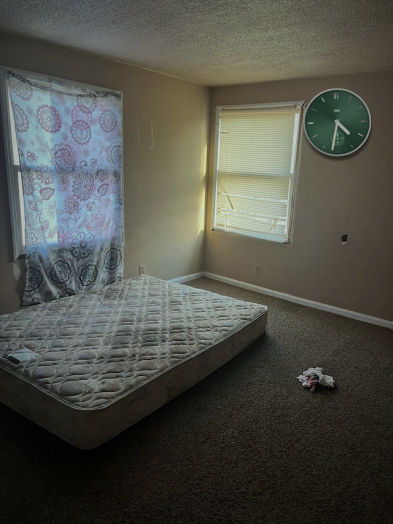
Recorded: h=4 m=32
